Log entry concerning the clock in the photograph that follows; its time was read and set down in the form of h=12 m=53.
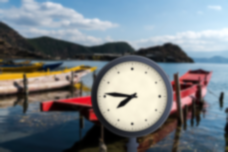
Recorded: h=7 m=46
